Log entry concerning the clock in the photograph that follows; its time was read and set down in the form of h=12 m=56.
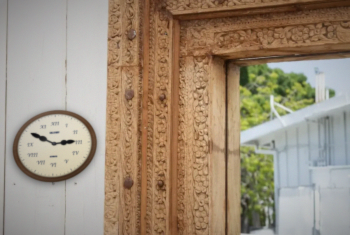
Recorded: h=2 m=50
